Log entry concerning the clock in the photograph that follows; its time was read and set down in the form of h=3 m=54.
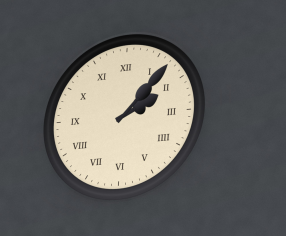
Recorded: h=2 m=7
